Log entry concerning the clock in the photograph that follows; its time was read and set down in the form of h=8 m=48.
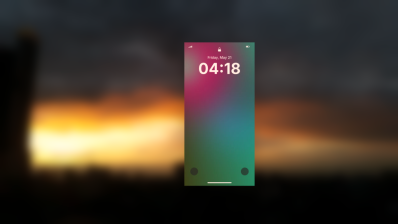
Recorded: h=4 m=18
